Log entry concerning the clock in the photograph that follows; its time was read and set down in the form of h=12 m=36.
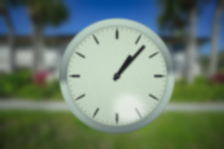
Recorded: h=1 m=7
